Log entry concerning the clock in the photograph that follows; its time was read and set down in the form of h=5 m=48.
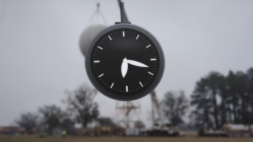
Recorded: h=6 m=18
